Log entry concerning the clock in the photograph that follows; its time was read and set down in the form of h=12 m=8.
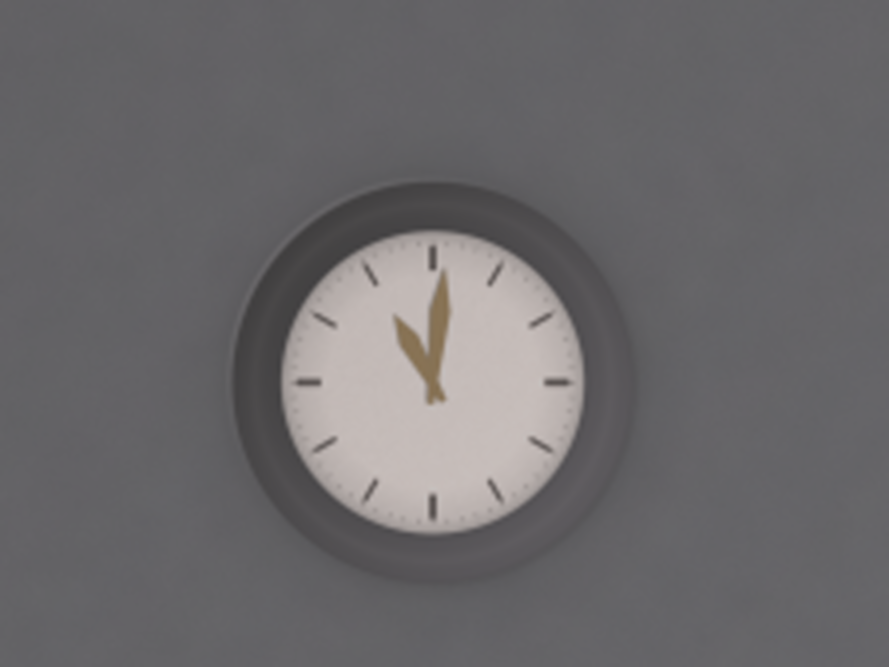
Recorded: h=11 m=1
